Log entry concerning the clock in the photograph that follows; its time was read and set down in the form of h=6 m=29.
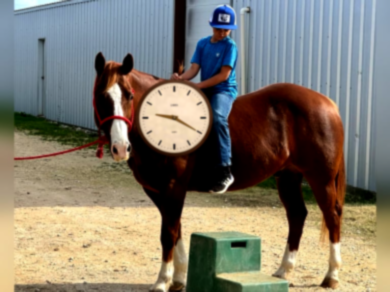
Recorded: h=9 m=20
